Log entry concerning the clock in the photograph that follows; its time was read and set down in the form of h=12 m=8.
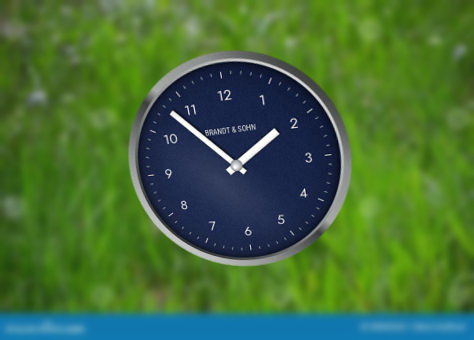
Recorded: h=1 m=53
